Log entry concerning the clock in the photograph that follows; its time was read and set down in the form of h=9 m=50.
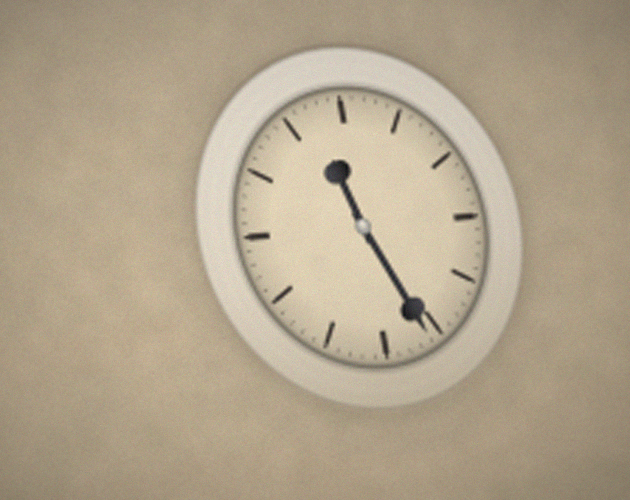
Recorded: h=11 m=26
